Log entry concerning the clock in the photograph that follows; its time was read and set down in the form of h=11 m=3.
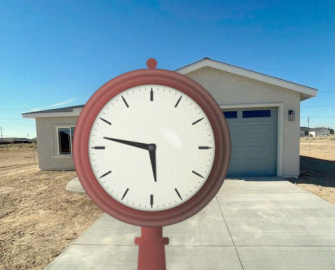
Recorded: h=5 m=47
